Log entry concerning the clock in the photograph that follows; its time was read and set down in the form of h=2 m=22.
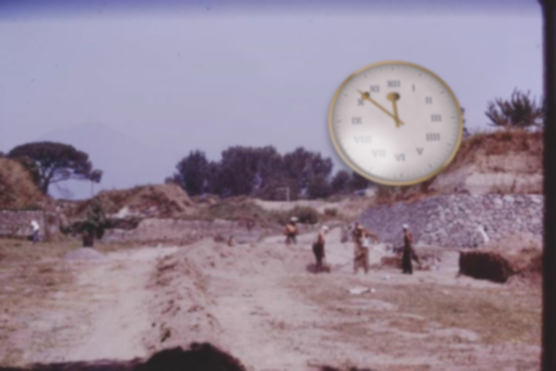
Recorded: h=11 m=52
